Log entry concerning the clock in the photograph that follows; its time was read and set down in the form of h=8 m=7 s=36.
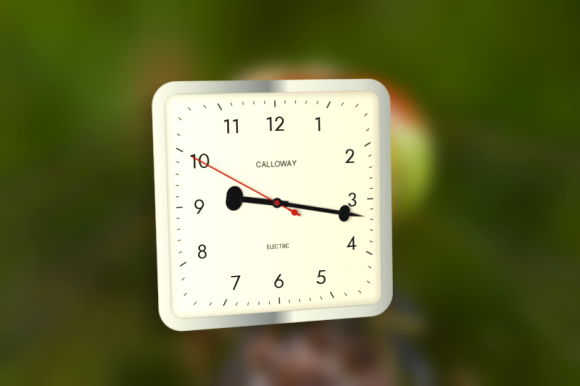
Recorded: h=9 m=16 s=50
